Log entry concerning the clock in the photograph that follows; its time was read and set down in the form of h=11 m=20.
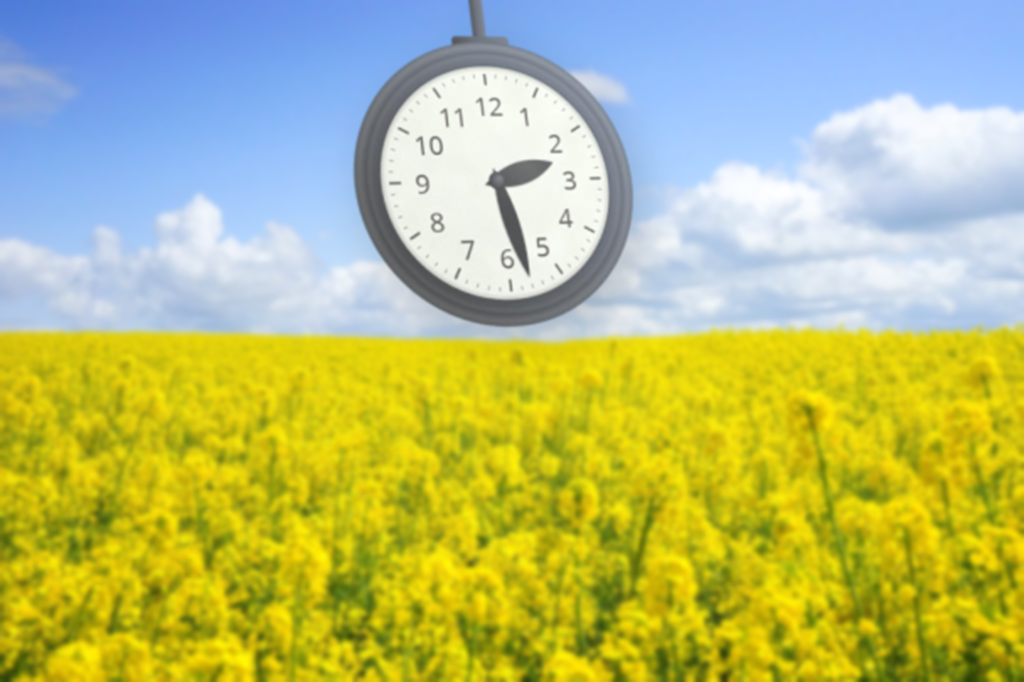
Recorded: h=2 m=28
